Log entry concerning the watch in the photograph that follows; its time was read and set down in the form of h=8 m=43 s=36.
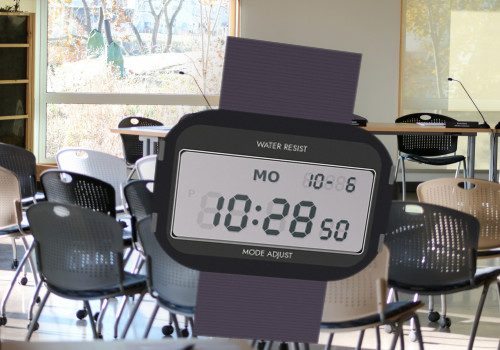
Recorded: h=10 m=28 s=50
